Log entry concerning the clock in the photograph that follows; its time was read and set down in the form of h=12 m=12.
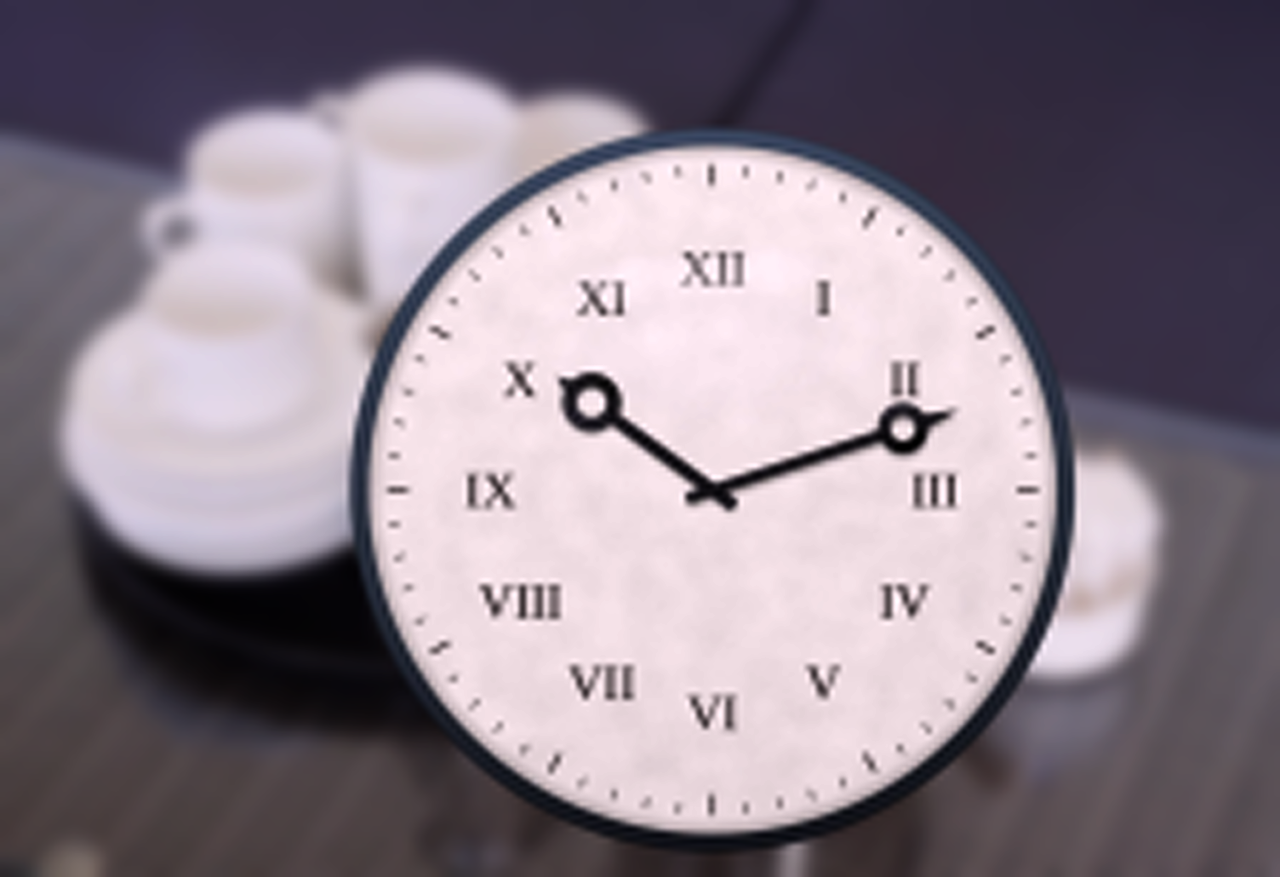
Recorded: h=10 m=12
